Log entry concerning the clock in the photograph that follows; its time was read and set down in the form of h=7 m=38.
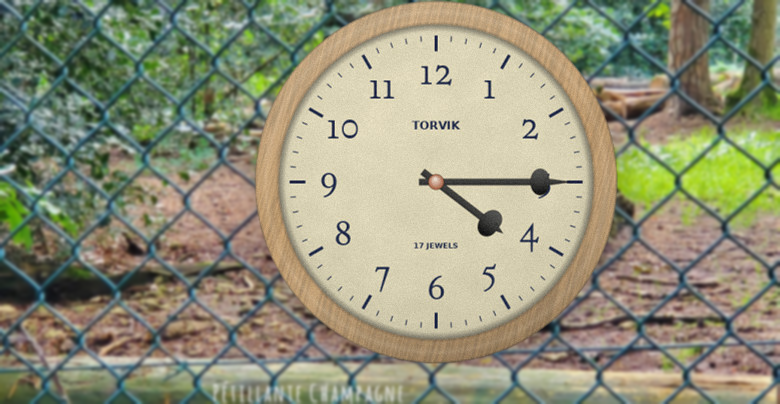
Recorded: h=4 m=15
